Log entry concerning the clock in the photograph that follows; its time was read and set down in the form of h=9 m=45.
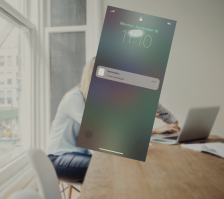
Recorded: h=11 m=10
